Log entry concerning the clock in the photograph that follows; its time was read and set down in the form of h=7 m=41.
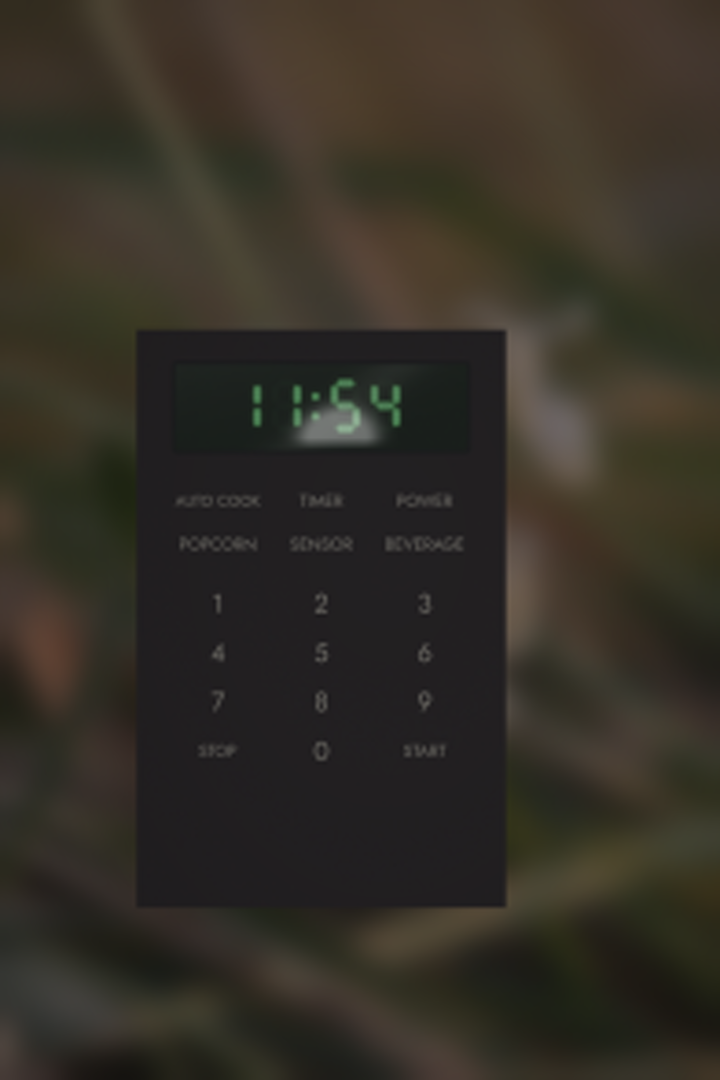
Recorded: h=11 m=54
